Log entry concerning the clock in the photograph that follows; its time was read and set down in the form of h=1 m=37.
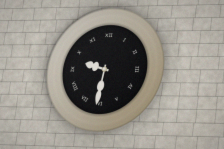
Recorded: h=9 m=31
